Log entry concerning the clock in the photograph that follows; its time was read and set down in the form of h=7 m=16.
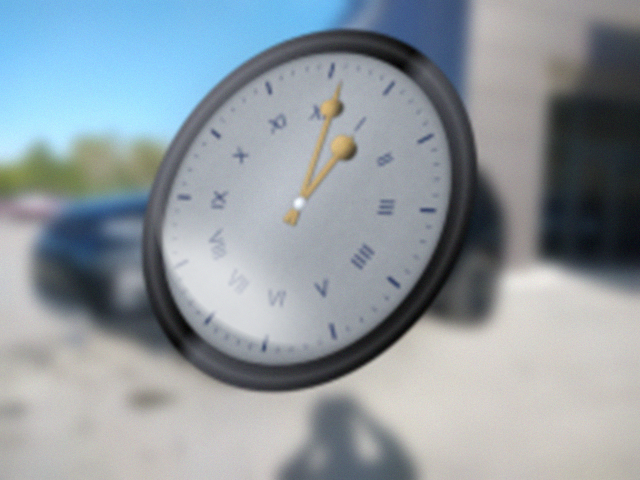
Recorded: h=1 m=1
